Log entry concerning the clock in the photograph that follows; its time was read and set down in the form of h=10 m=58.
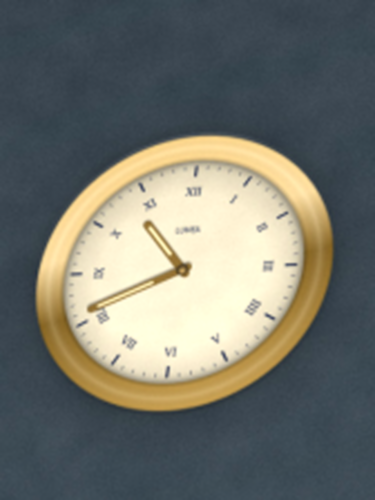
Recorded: h=10 m=41
